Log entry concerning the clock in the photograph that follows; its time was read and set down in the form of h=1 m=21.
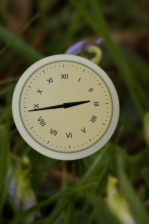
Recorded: h=2 m=44
